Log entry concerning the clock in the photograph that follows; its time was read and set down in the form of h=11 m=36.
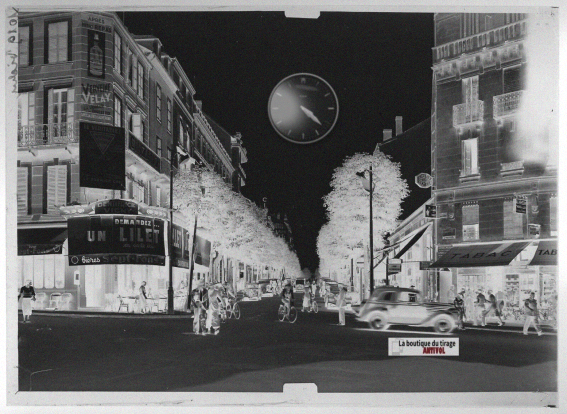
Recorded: h=4 m=22
